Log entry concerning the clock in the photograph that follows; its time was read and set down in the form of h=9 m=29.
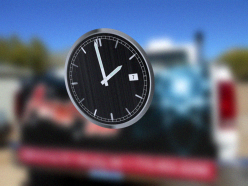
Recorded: h=1 m=59
